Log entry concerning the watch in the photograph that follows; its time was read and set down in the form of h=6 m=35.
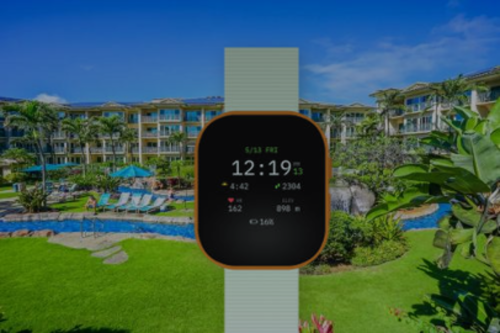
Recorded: h=12 m=19
